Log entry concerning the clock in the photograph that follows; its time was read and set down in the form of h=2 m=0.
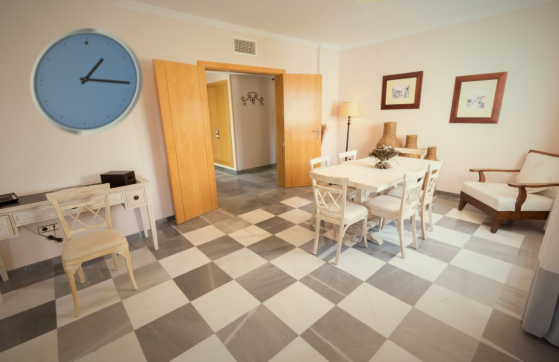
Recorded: h=1 m=16
